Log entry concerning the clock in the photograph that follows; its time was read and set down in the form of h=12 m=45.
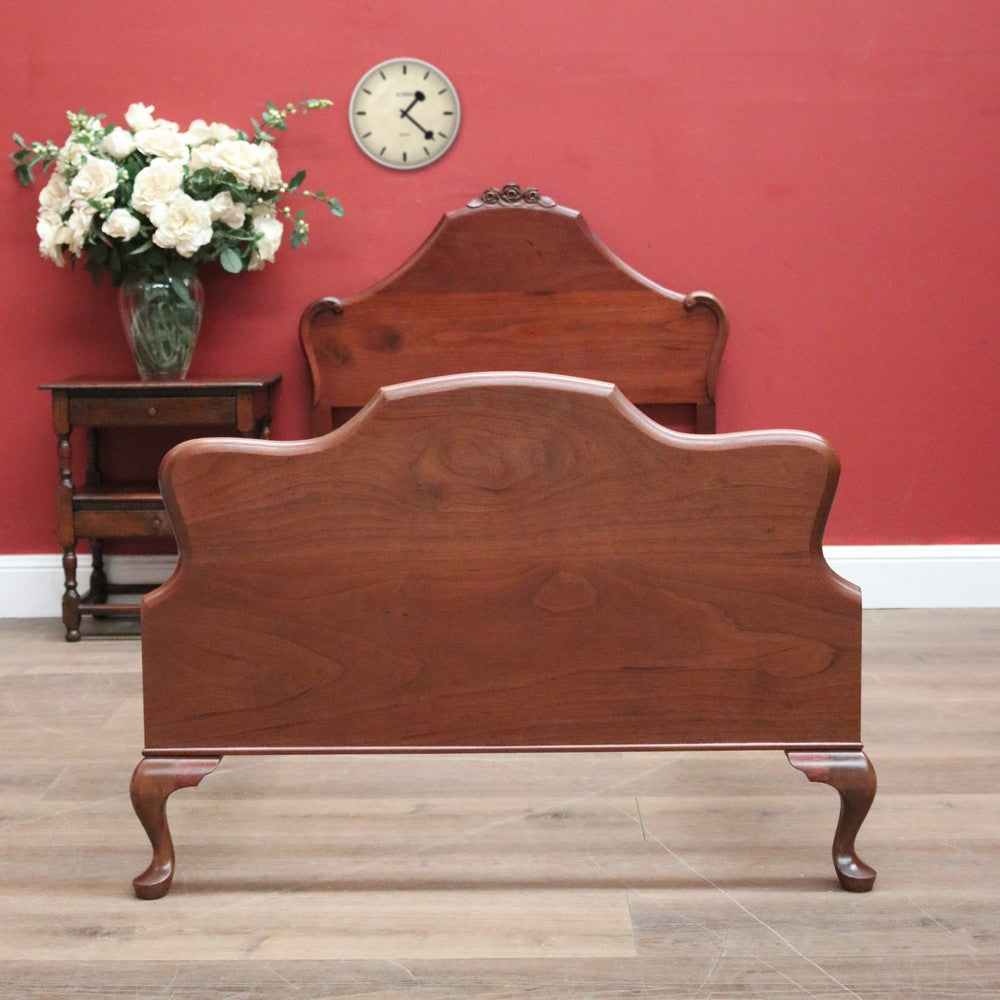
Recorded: h=1 m=22
